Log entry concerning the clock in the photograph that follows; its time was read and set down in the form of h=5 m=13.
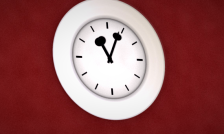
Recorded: h=11 m=4
